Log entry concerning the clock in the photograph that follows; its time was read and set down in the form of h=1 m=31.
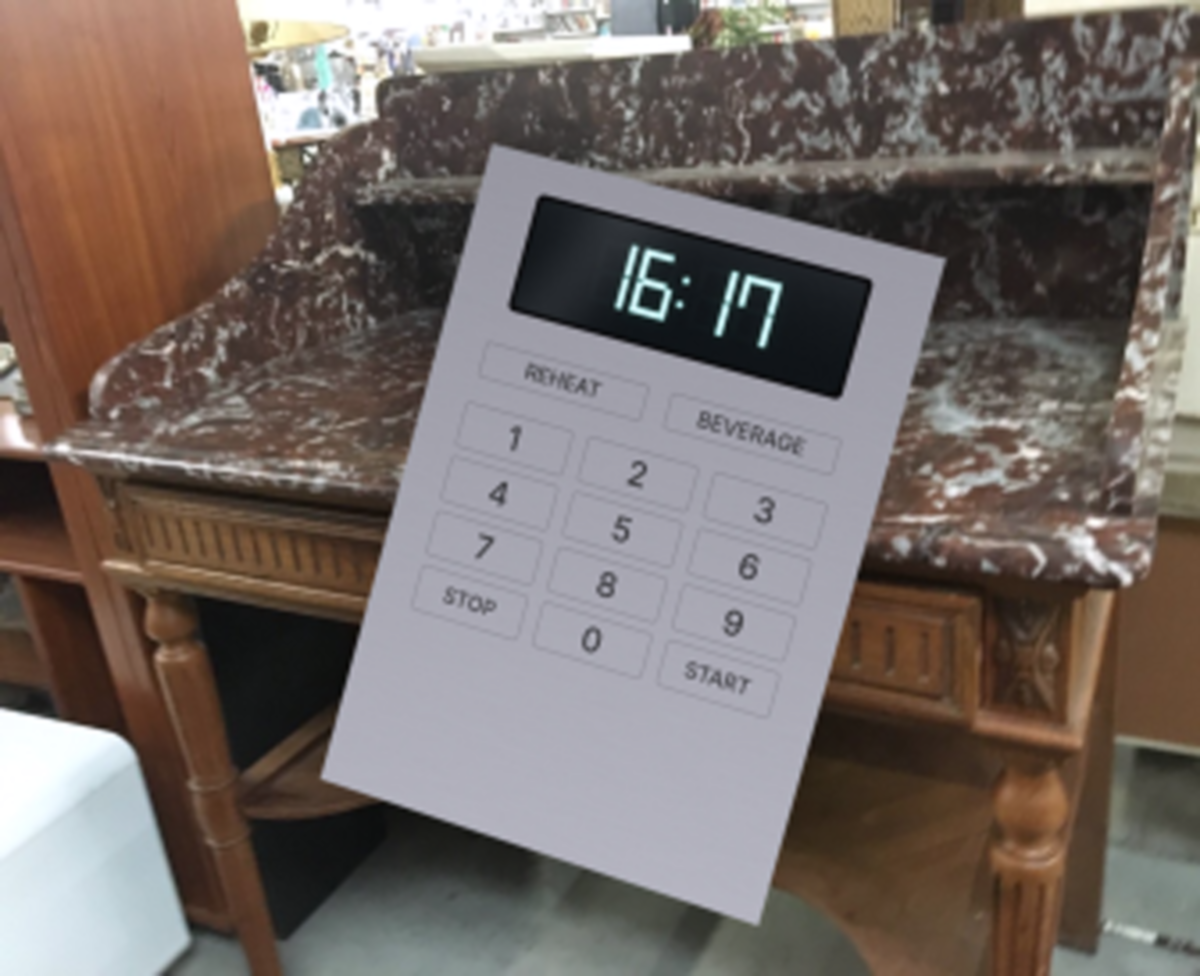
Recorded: h=16 m=17
